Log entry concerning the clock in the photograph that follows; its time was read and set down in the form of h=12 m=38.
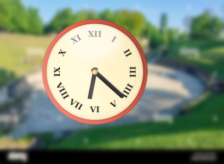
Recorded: h=6 m=22
